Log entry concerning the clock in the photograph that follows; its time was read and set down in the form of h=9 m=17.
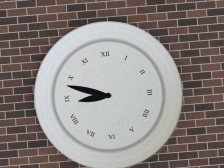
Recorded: h=8 m=48
